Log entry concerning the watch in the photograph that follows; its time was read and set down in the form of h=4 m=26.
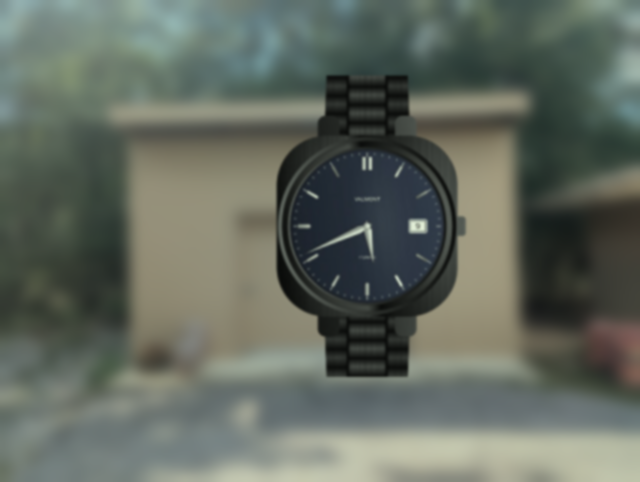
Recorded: h=5 m=41
